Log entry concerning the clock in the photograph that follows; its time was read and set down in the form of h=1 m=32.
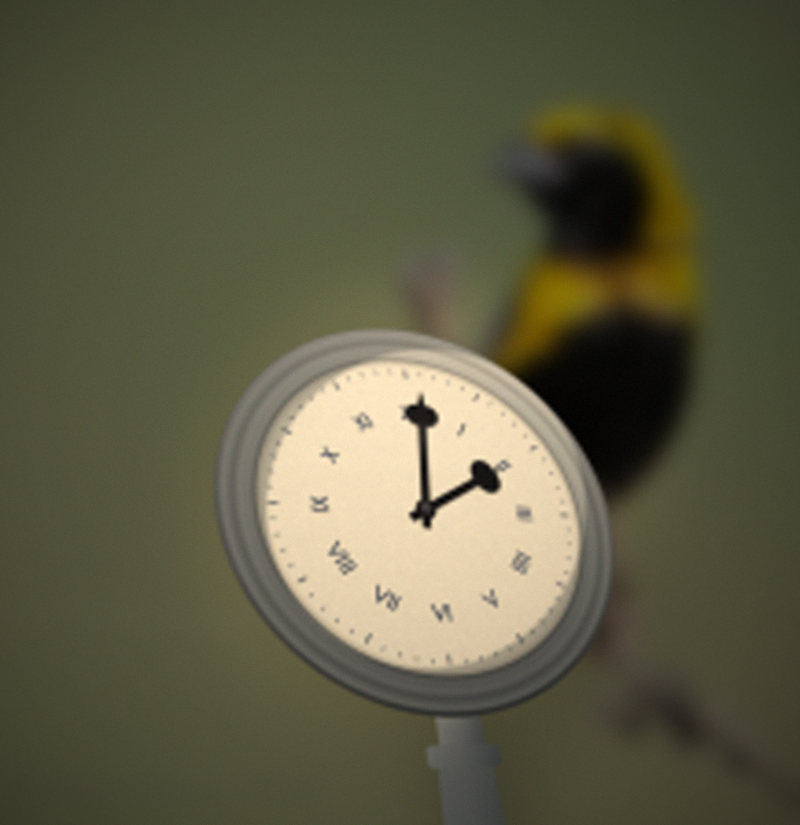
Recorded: h=2 m=1
